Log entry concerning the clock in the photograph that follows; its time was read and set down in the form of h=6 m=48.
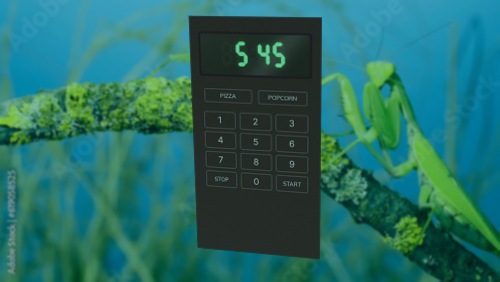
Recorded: h=5 m=45
